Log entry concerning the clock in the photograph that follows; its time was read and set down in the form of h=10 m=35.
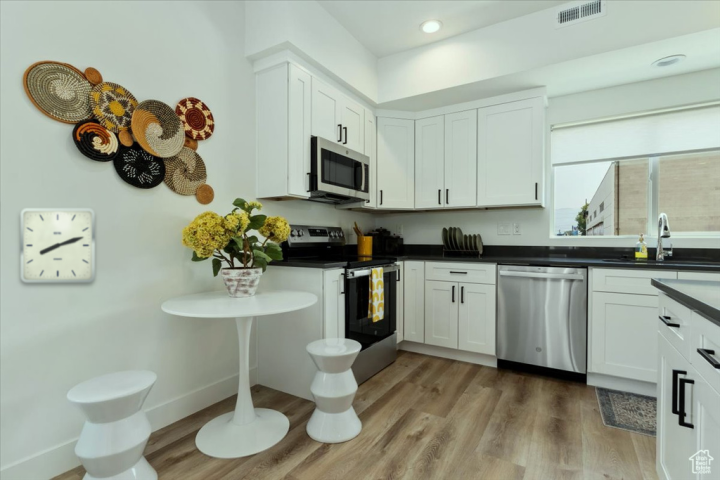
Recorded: h=8 m=12
